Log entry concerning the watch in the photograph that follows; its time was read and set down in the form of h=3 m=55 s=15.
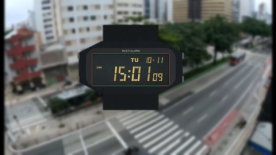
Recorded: h=15 m=1 s=9
